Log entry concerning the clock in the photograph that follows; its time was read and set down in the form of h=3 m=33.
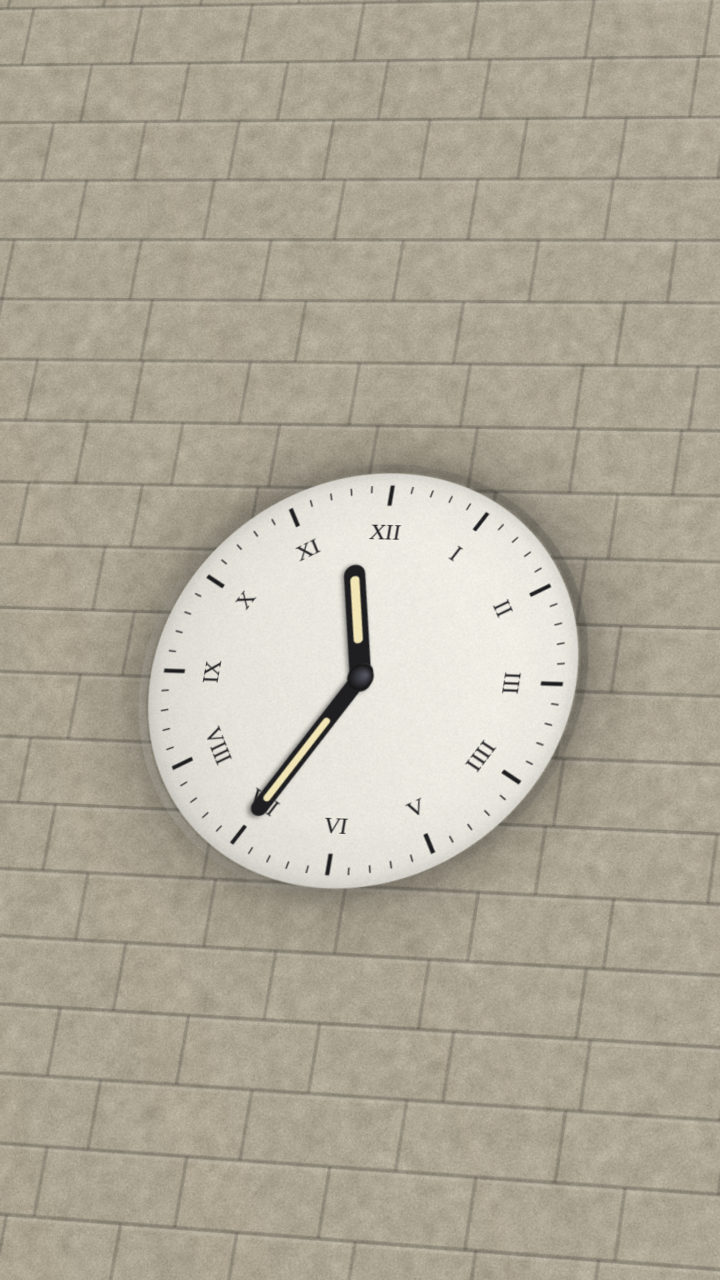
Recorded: h=11 m=35
